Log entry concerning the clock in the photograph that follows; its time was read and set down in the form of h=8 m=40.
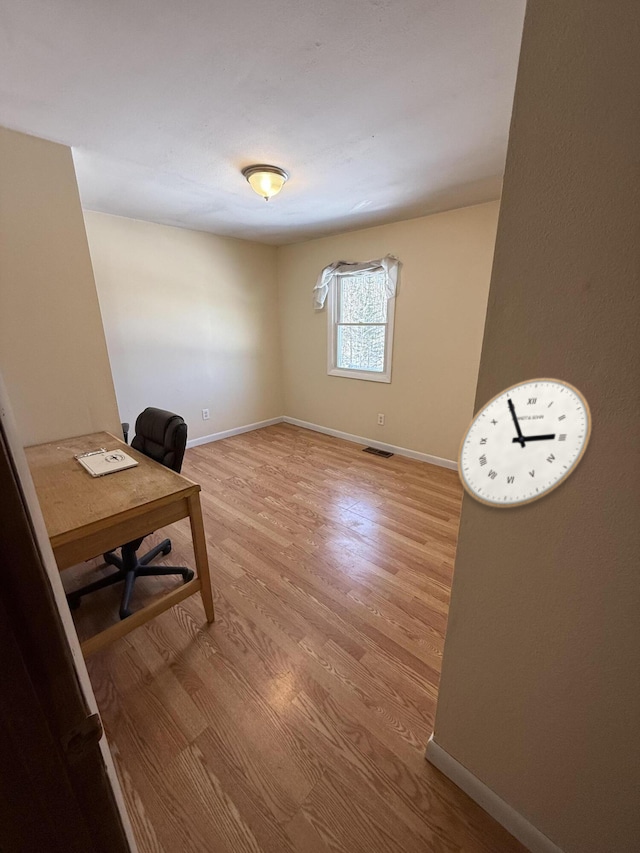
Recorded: h=2 m=55
